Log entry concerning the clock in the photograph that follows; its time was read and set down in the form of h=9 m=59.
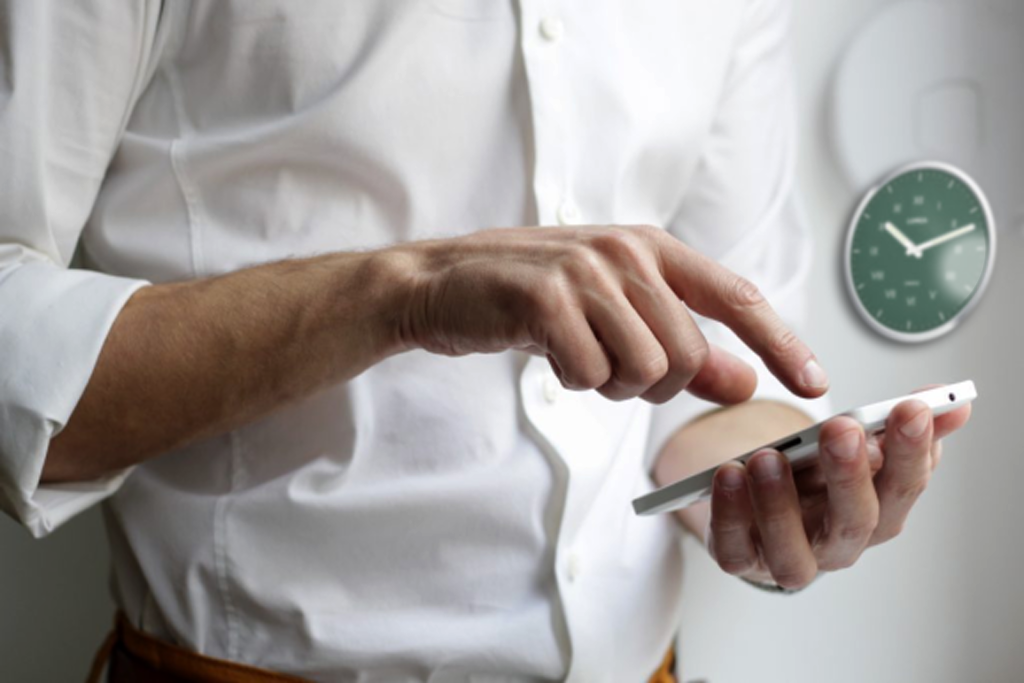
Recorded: h=10 m=12
